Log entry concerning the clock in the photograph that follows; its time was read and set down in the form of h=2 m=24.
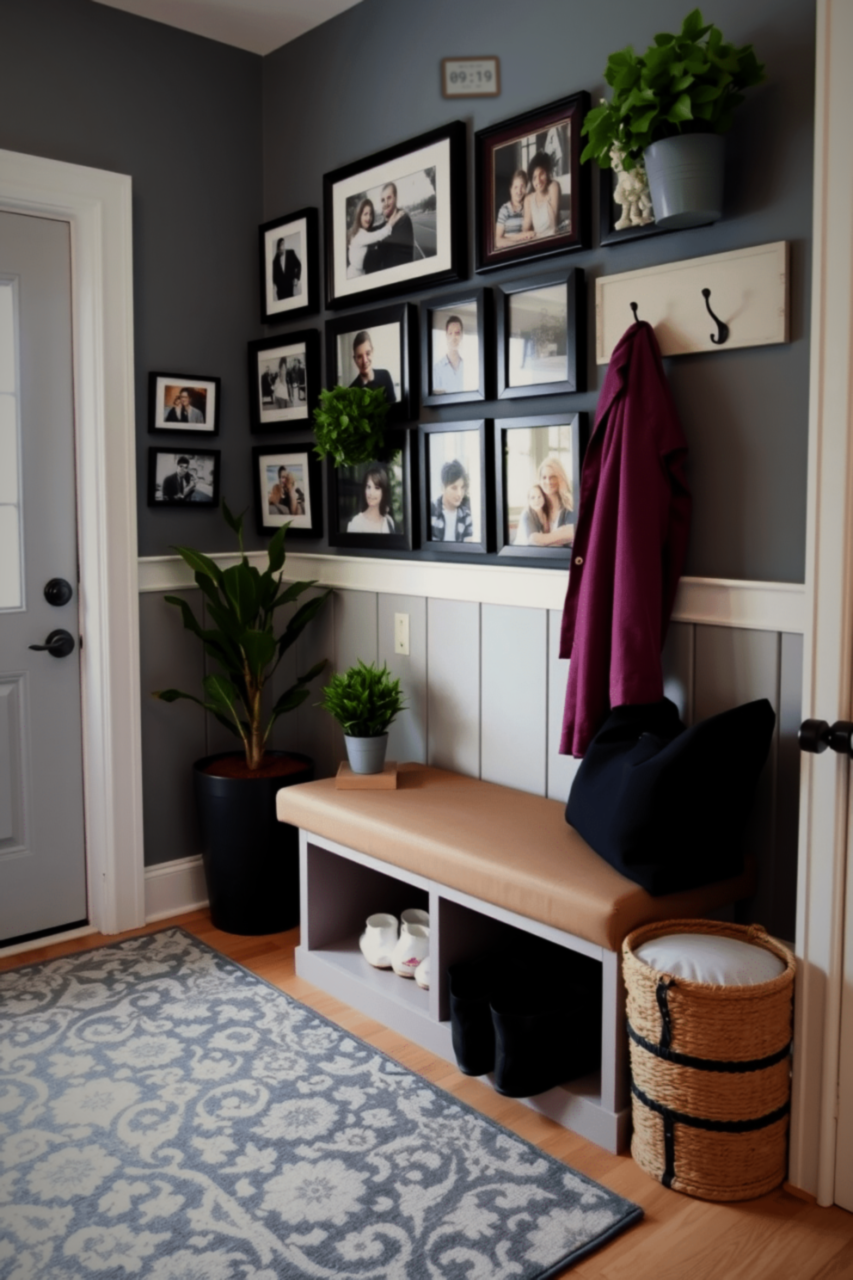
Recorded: h=9 m=19
